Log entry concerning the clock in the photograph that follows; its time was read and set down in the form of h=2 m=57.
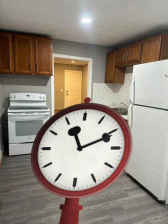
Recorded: h=11 m=11
